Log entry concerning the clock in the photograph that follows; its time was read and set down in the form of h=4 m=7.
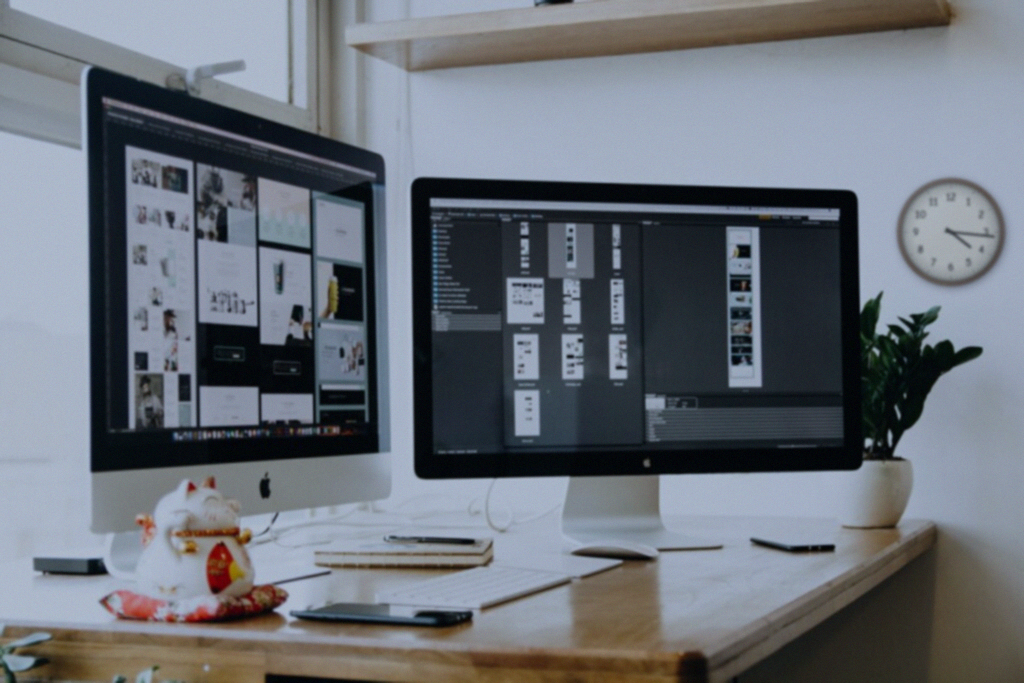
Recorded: h=4 m=16
